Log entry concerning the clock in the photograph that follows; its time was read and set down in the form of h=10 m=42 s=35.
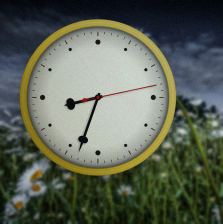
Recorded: h=8 m=33 s=13
